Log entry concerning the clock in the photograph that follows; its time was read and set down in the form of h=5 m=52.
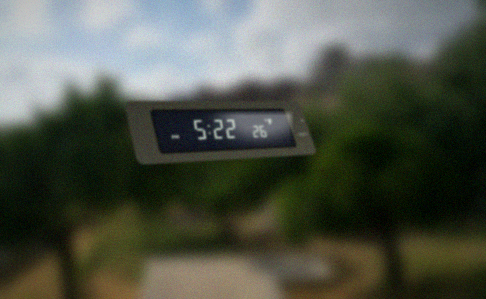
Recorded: h=5 m=22
